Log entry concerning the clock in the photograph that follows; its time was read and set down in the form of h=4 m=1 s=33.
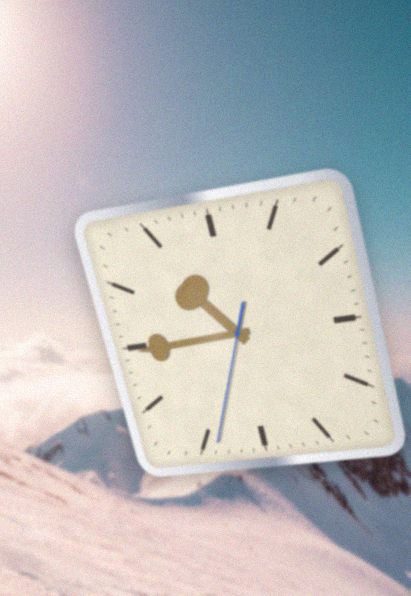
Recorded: h=10 m=44 s=34
